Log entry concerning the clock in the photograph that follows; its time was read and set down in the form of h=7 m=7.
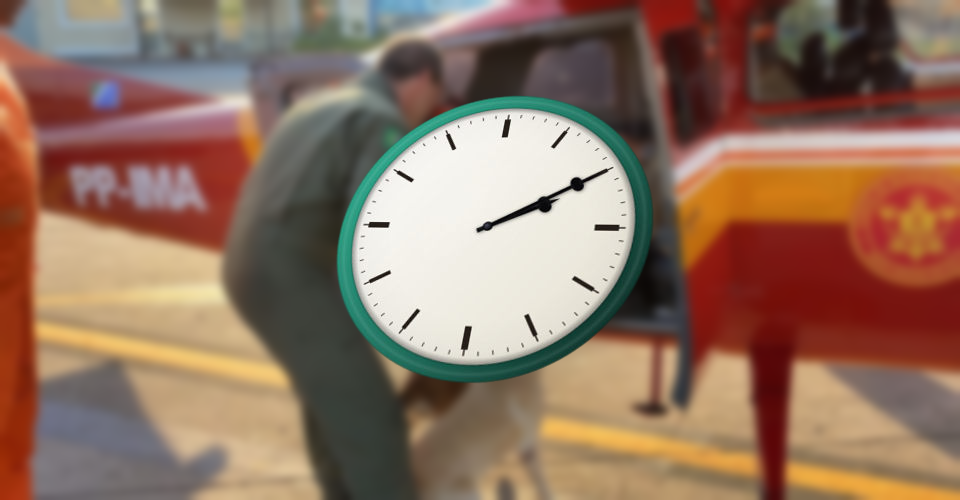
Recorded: h=2 m=10
